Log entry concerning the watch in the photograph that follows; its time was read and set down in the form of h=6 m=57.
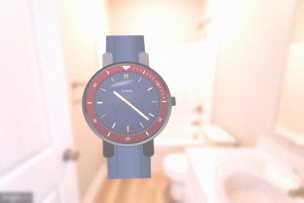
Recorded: h=10 m=22
